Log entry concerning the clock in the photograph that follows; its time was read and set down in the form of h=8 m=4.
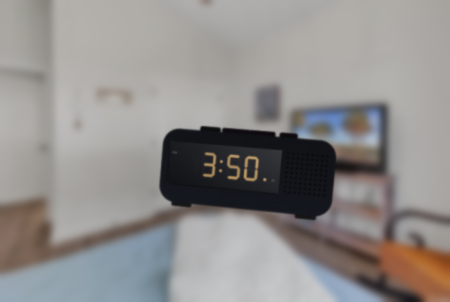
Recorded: h=3 m=50
